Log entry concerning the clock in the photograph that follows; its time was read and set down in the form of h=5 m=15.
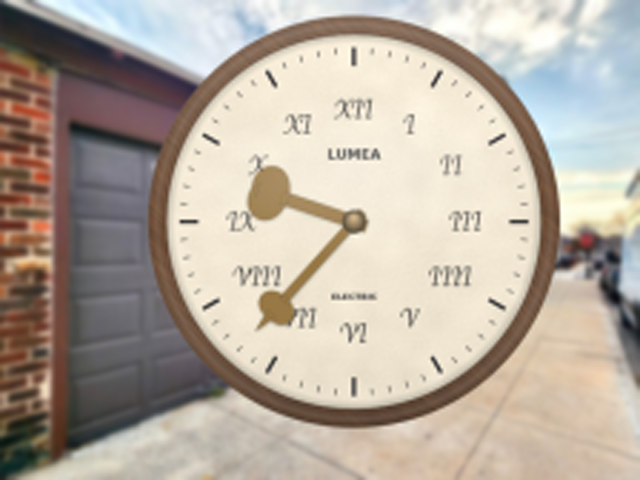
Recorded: h=9 m=37
